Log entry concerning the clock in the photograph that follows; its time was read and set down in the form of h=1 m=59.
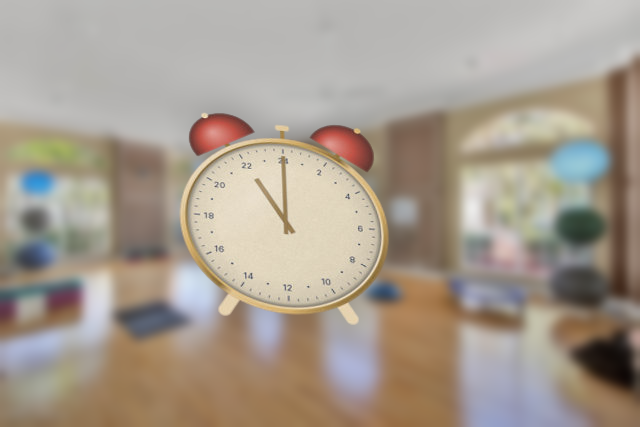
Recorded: h=22 m=0
